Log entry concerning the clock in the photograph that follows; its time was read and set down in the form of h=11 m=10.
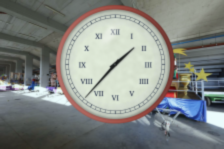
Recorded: h=1 m=37
